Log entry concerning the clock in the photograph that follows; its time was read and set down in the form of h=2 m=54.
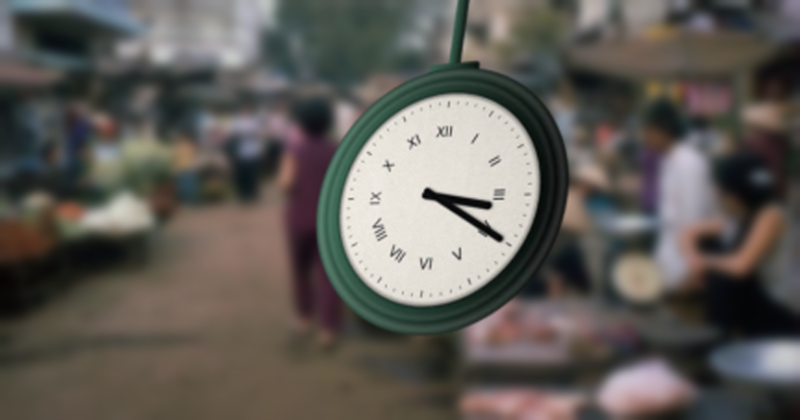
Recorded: h=3 m=20
